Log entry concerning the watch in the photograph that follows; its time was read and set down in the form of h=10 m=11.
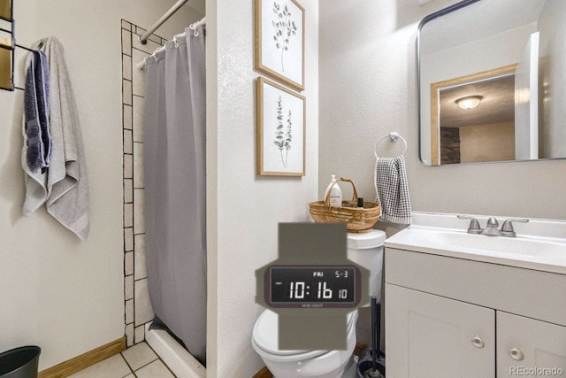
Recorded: h=10 m=16
